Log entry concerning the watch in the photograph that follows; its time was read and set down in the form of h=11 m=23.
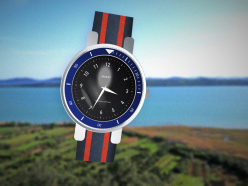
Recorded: h=3 m=34
